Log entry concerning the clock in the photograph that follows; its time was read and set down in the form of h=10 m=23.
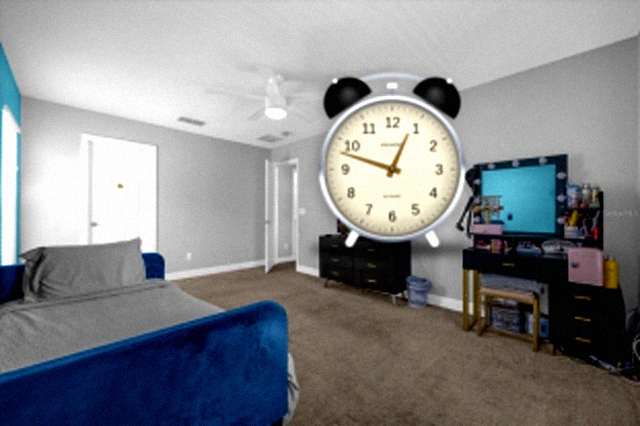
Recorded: h=12 m=48
